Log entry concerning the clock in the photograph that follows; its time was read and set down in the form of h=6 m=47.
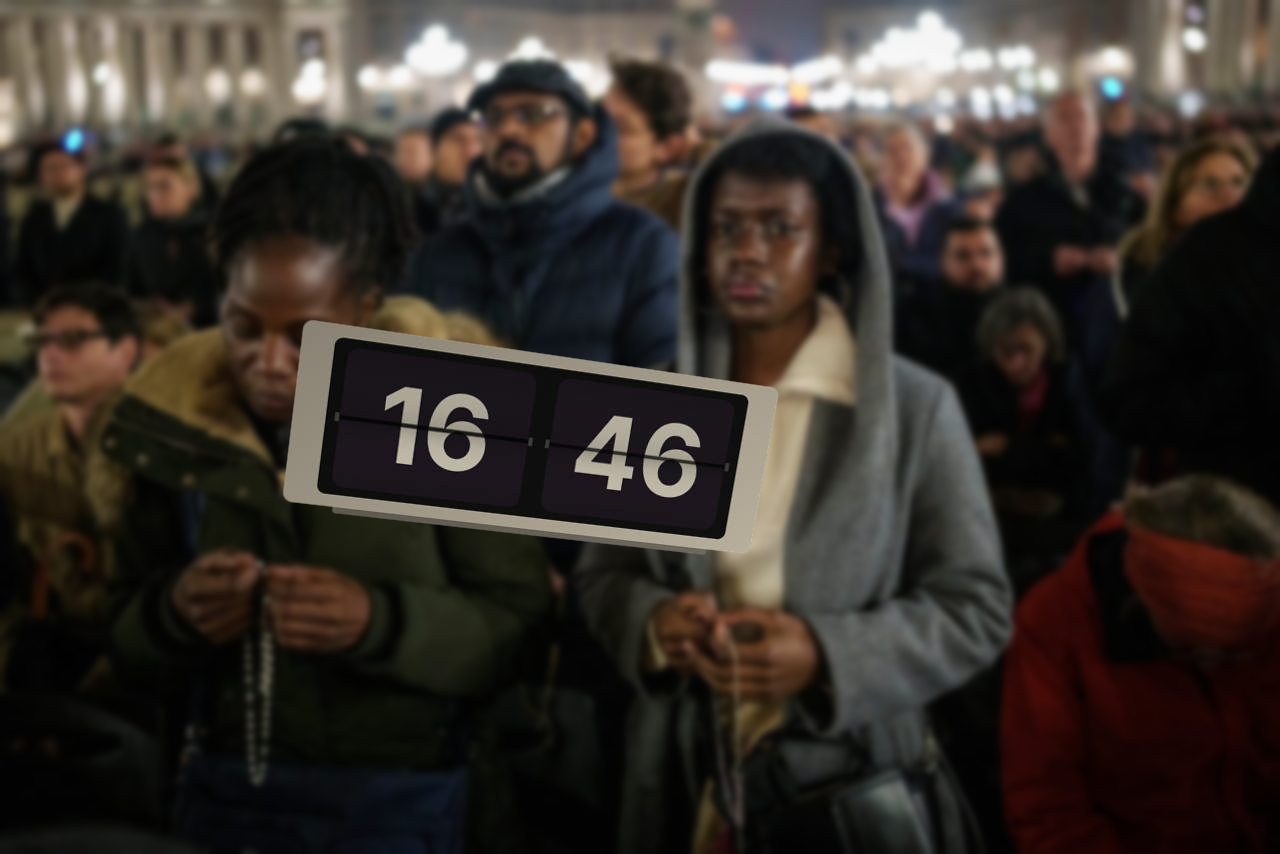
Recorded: h=16 m=46
